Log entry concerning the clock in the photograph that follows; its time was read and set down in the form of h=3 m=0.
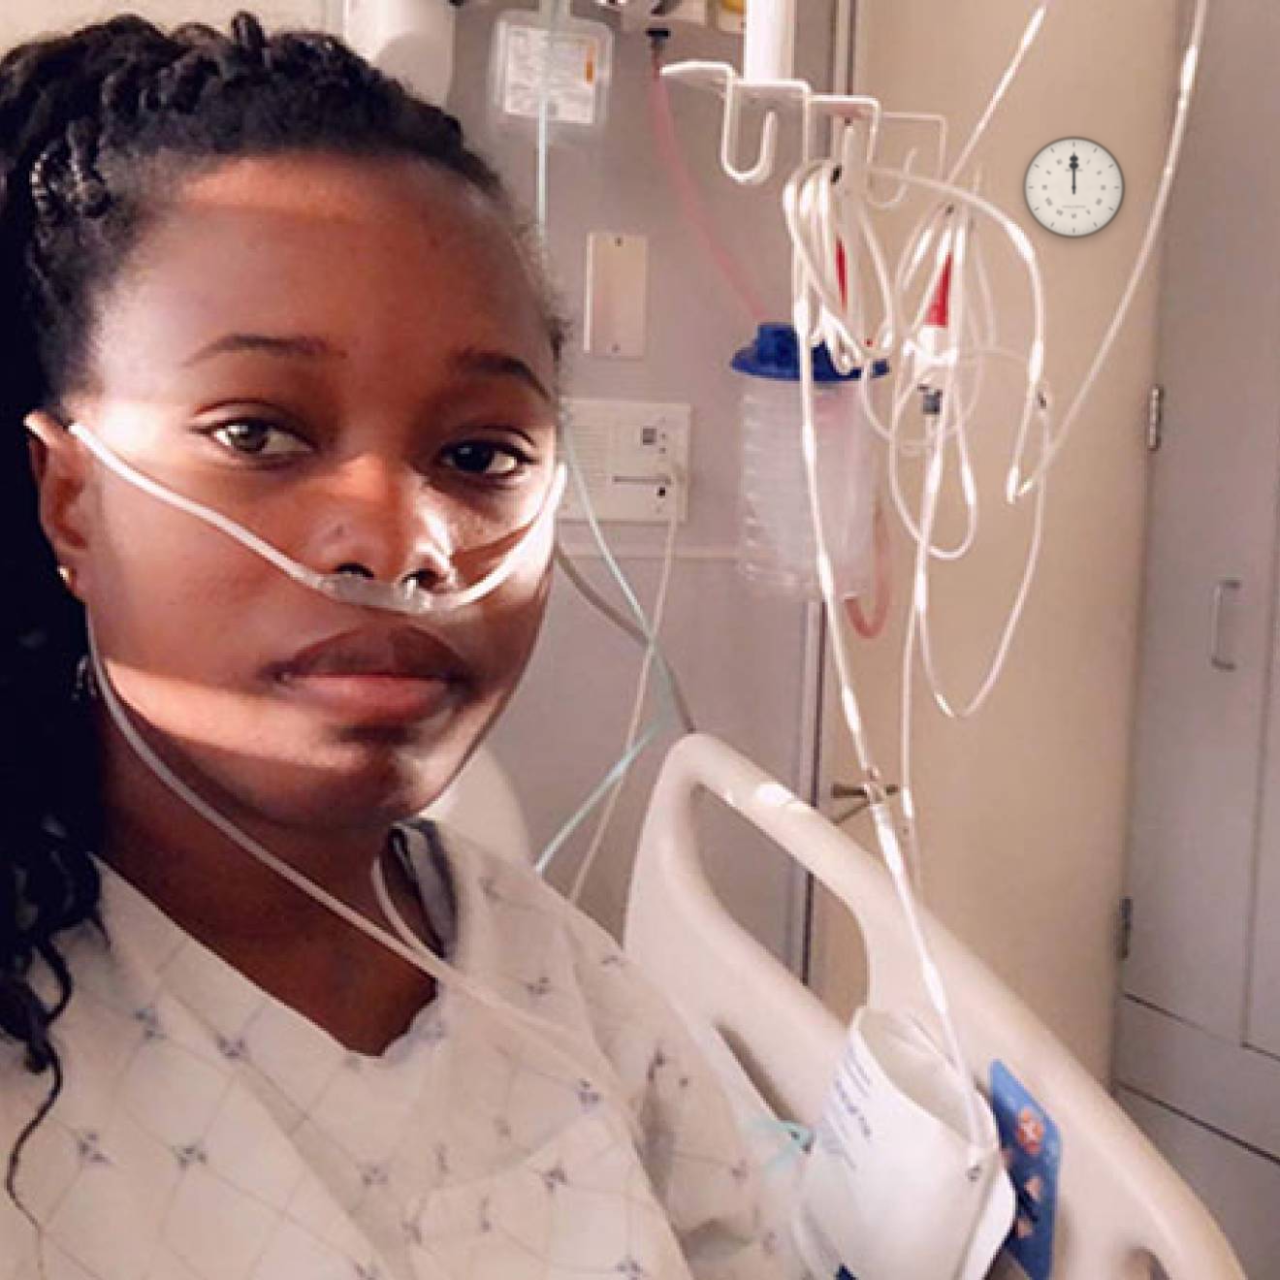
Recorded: h=12 m=0
